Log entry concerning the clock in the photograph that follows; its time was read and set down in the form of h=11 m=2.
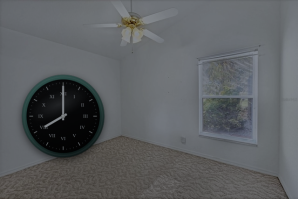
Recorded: h=8 m=0
